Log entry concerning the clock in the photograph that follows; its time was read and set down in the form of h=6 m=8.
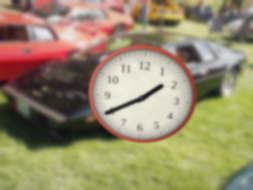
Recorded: h=1 m=40
